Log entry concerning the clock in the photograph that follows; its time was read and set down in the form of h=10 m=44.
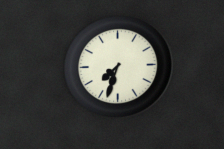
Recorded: h=7 m=33
